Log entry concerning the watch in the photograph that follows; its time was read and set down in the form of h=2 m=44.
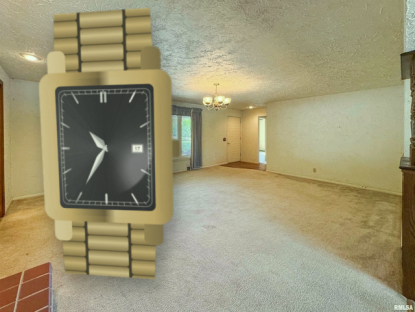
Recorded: h=10 m=35
